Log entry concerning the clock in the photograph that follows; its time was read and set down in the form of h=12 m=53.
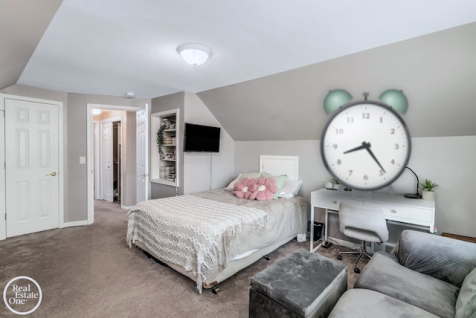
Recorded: h=8 m=24
